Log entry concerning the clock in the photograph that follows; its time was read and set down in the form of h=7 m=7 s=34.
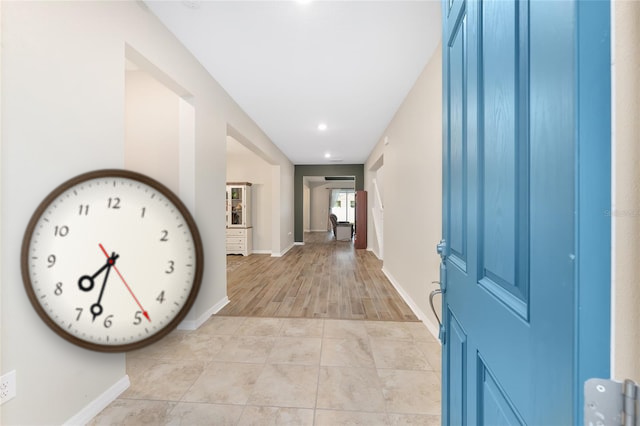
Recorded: h=7 m=32 s=24
